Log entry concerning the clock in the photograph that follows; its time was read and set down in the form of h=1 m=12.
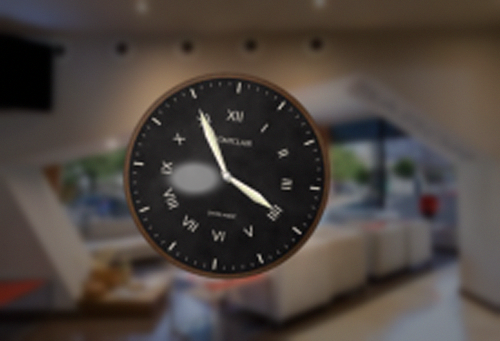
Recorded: h=3 m=55
